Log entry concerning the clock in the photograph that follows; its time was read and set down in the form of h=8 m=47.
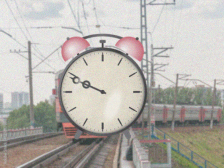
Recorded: h=9 m=49
